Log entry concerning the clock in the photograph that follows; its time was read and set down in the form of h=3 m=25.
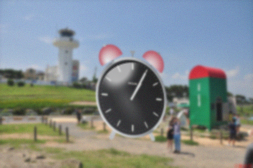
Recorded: h=1 m=5
